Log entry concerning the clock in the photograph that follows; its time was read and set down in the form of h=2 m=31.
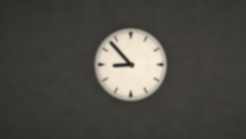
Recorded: h=8 m=53
